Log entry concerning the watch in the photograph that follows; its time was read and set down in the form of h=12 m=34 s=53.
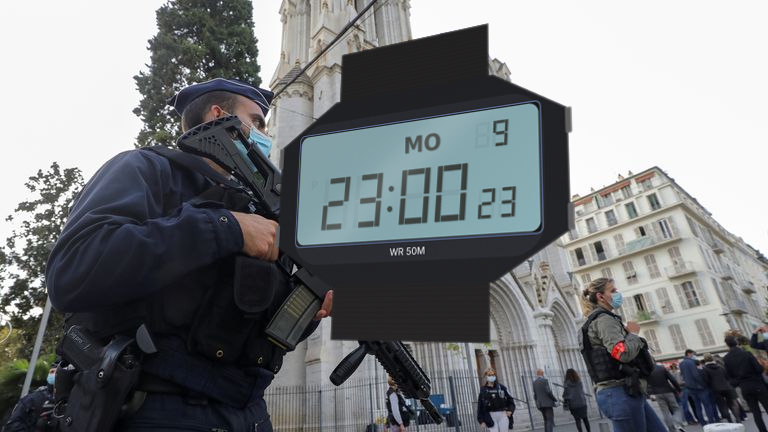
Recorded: h=23 m=0 s=23
